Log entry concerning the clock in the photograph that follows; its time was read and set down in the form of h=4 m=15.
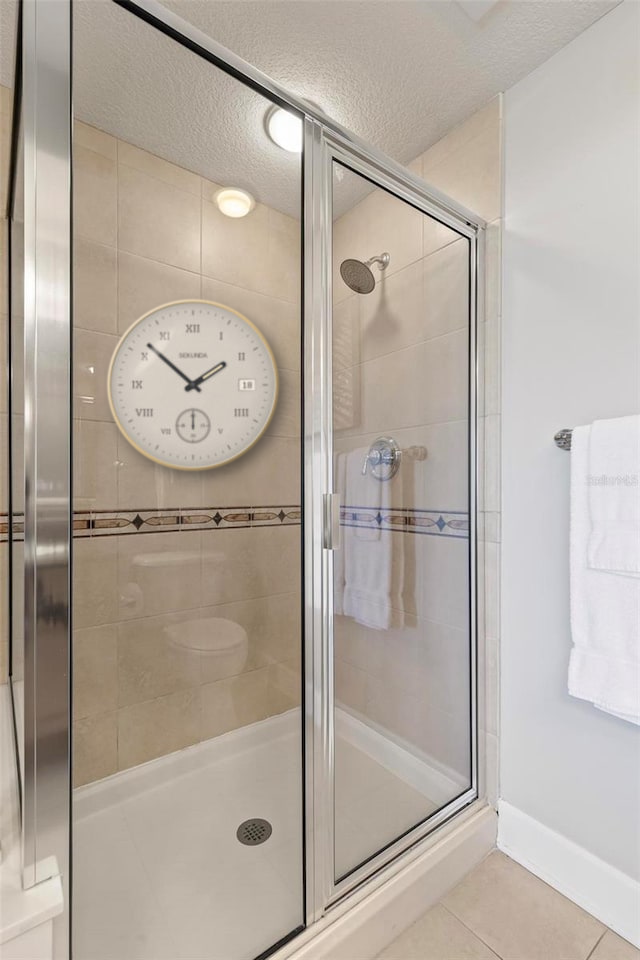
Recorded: h=1 m=52
